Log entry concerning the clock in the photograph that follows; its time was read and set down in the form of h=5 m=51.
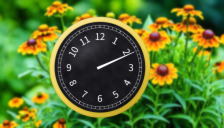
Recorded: h=2 m=11
